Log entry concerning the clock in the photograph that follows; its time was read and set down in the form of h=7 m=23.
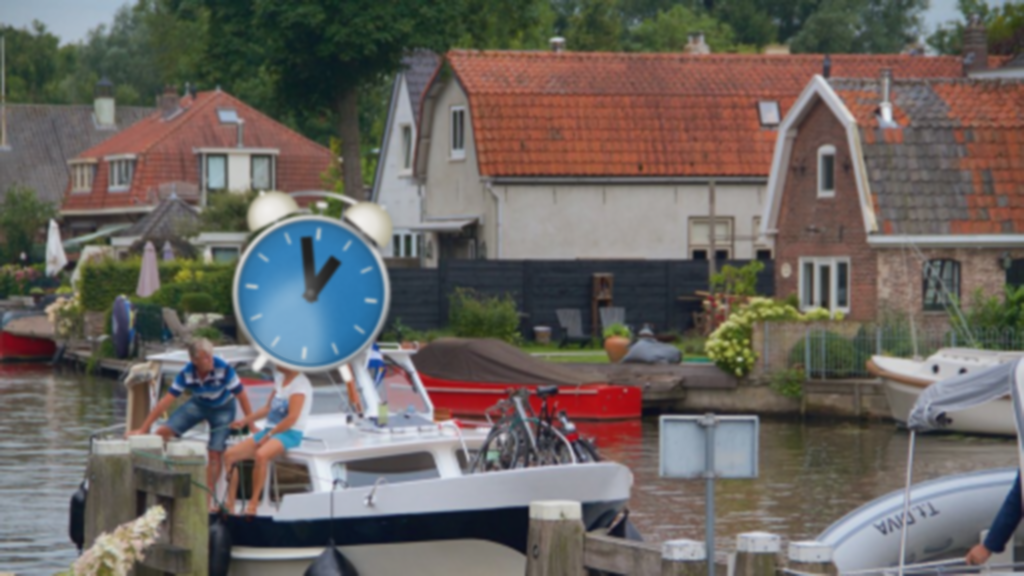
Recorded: h=12 m=58
